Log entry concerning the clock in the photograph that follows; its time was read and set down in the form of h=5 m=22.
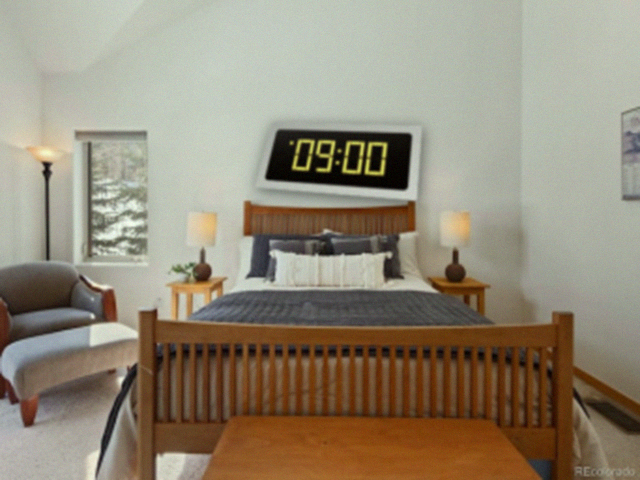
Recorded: h=9 m=0
